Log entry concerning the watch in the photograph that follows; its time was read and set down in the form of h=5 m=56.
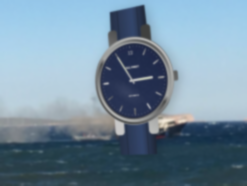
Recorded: h=2 m=55
